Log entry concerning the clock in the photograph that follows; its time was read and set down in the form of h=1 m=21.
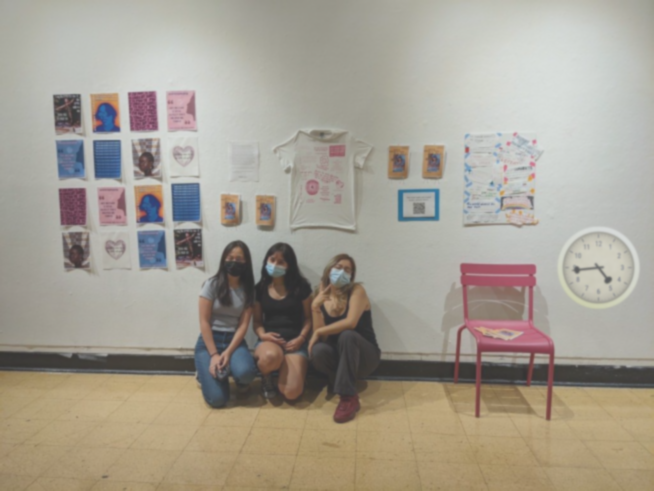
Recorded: h=4 m=44
